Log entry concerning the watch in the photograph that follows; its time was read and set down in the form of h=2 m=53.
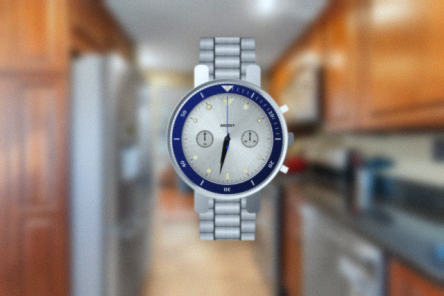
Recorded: h=6 m=32
